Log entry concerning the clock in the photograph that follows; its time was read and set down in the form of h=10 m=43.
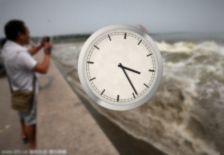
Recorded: h=3 m=24
